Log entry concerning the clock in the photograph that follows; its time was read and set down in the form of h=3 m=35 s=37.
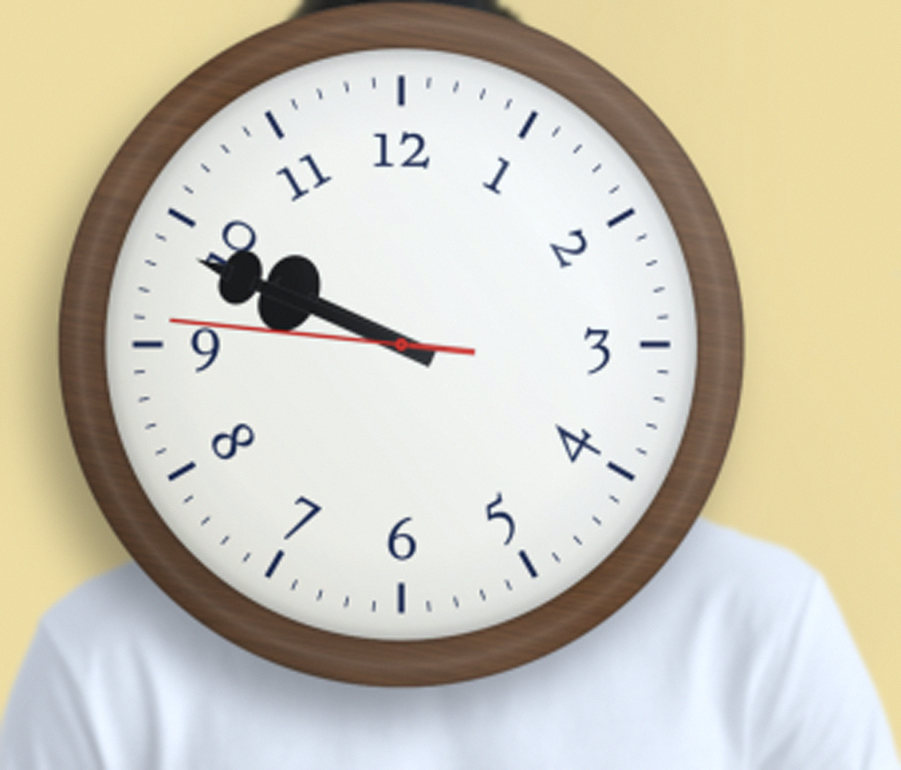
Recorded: h=9 m=48 s=46
